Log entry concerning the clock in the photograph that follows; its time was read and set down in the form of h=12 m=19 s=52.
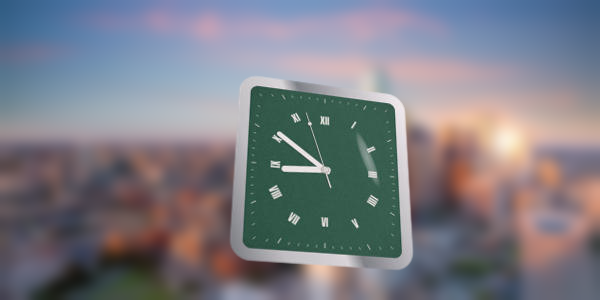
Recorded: h=8 m=50 s=57
